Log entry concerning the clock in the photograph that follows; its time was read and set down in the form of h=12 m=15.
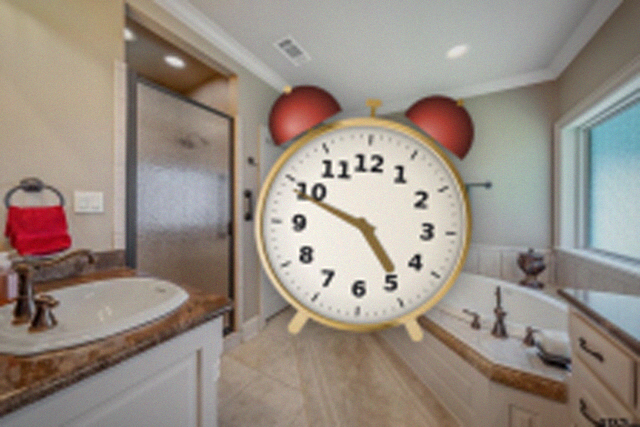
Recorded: h=4 m=49
